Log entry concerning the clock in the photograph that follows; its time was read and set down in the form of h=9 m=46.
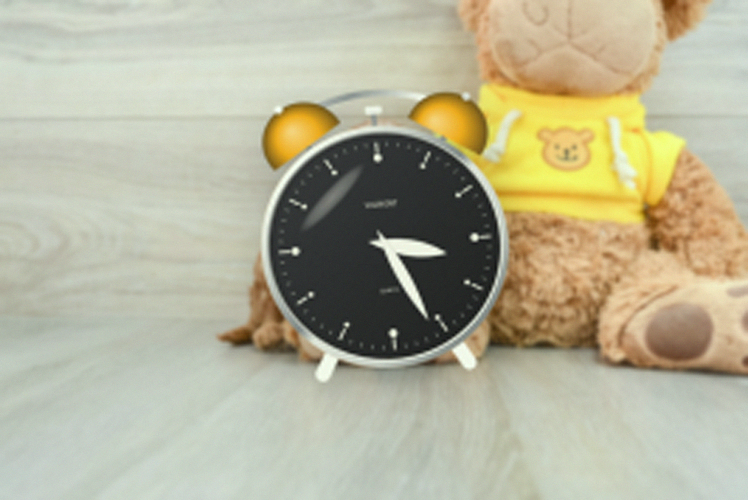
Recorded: h=3 m=26
